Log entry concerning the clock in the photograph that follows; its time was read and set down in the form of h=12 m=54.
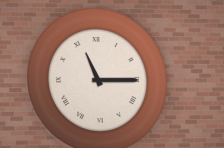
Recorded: h=11 m=15
